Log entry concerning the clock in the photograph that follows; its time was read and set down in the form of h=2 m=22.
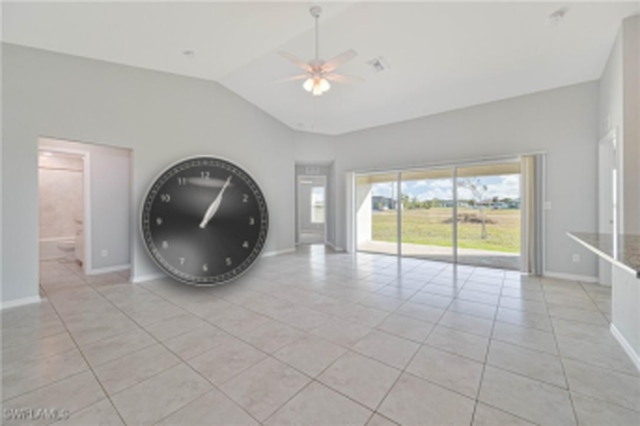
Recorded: h=1 m=5
